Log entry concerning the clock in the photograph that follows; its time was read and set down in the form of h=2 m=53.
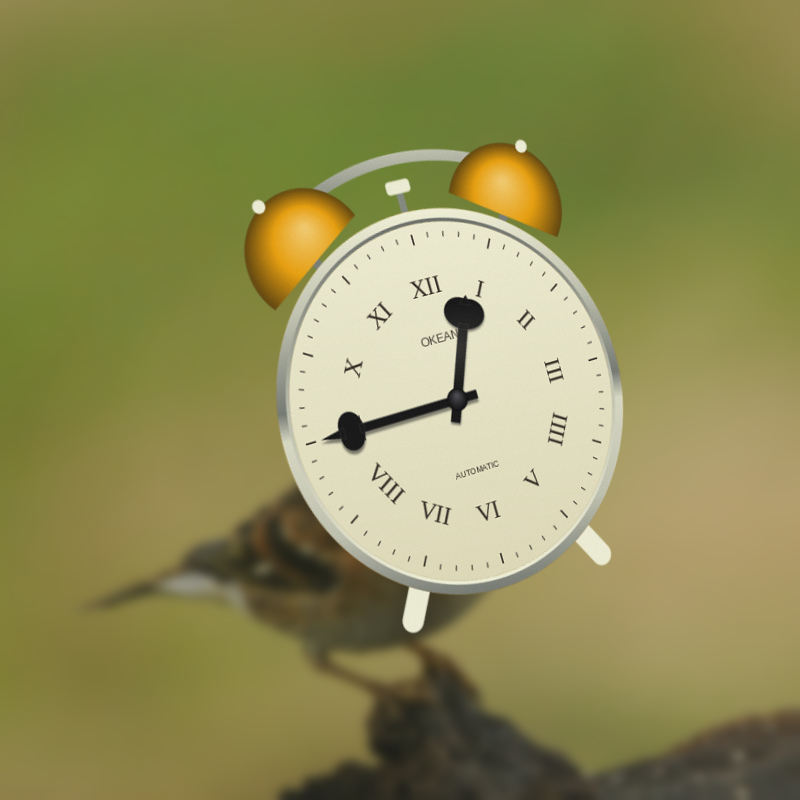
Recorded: h=12 m=45
